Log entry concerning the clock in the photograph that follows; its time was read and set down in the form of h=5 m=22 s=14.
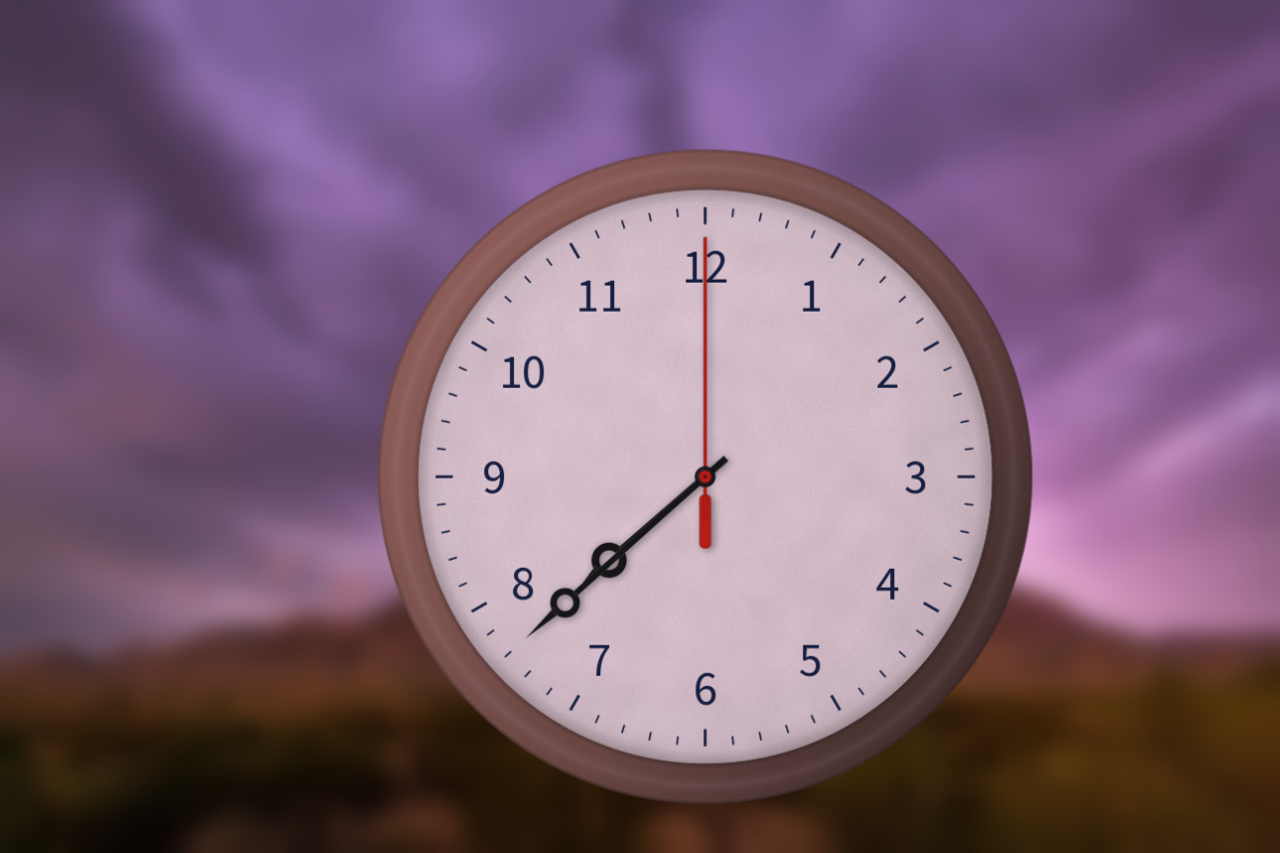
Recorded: h=7 m=38 s=0
